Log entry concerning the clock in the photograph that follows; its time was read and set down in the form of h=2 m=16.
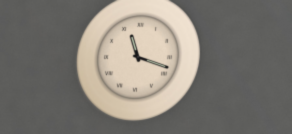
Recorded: h=11 m=18
